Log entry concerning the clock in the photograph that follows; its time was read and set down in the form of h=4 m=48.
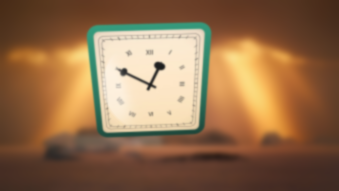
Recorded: h=12 m=50
